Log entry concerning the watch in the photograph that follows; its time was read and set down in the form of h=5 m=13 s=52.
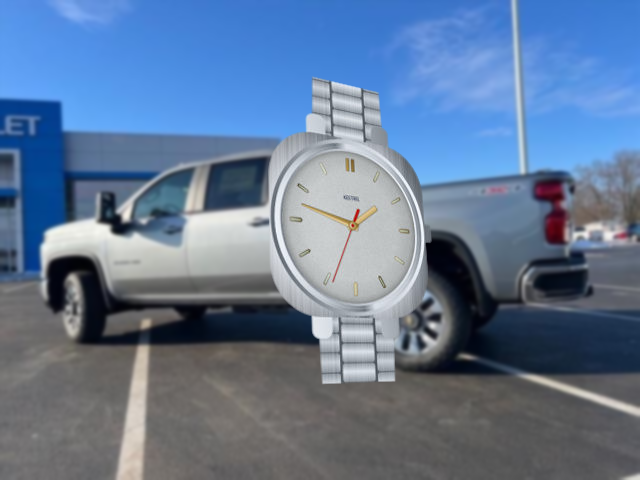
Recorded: h=1 m=47 s=34
